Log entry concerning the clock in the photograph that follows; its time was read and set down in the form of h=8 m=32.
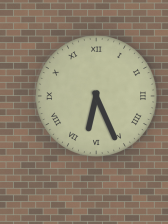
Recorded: h=6 m=26
